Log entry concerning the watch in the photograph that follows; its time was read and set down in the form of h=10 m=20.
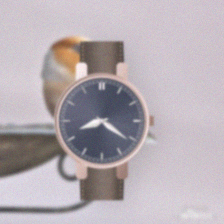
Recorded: h=8 m=21
